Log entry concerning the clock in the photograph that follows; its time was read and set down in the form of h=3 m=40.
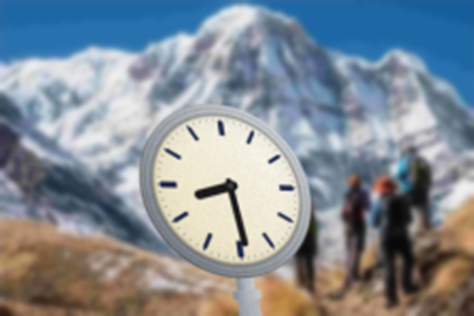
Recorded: h=8 m=29
